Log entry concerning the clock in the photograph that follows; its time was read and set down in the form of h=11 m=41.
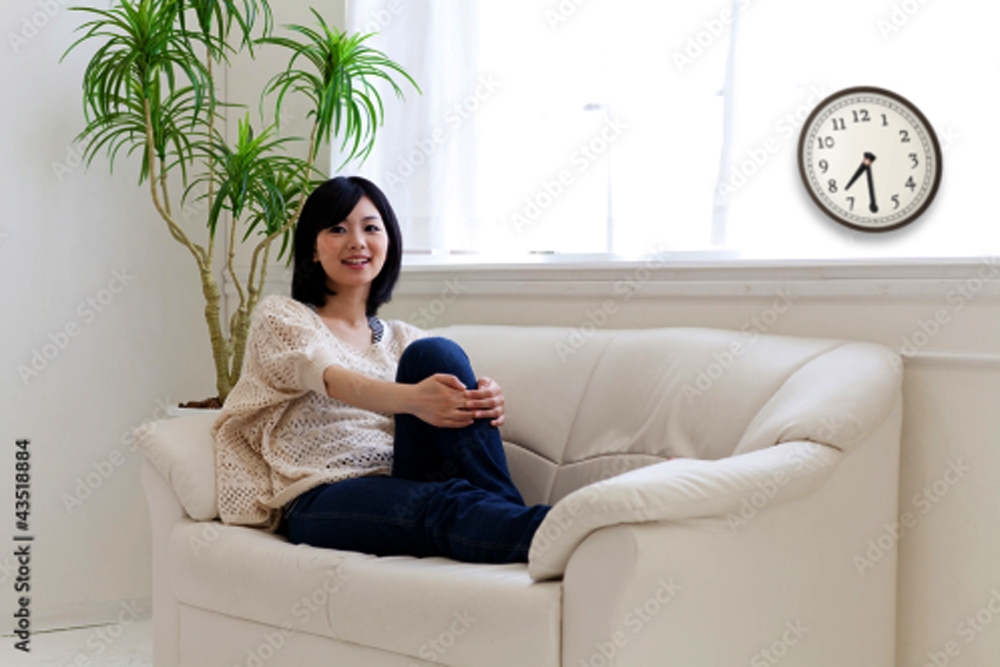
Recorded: h=7 m=30
